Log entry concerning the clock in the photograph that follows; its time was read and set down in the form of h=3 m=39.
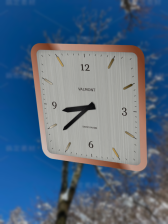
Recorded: h=8 m=38
